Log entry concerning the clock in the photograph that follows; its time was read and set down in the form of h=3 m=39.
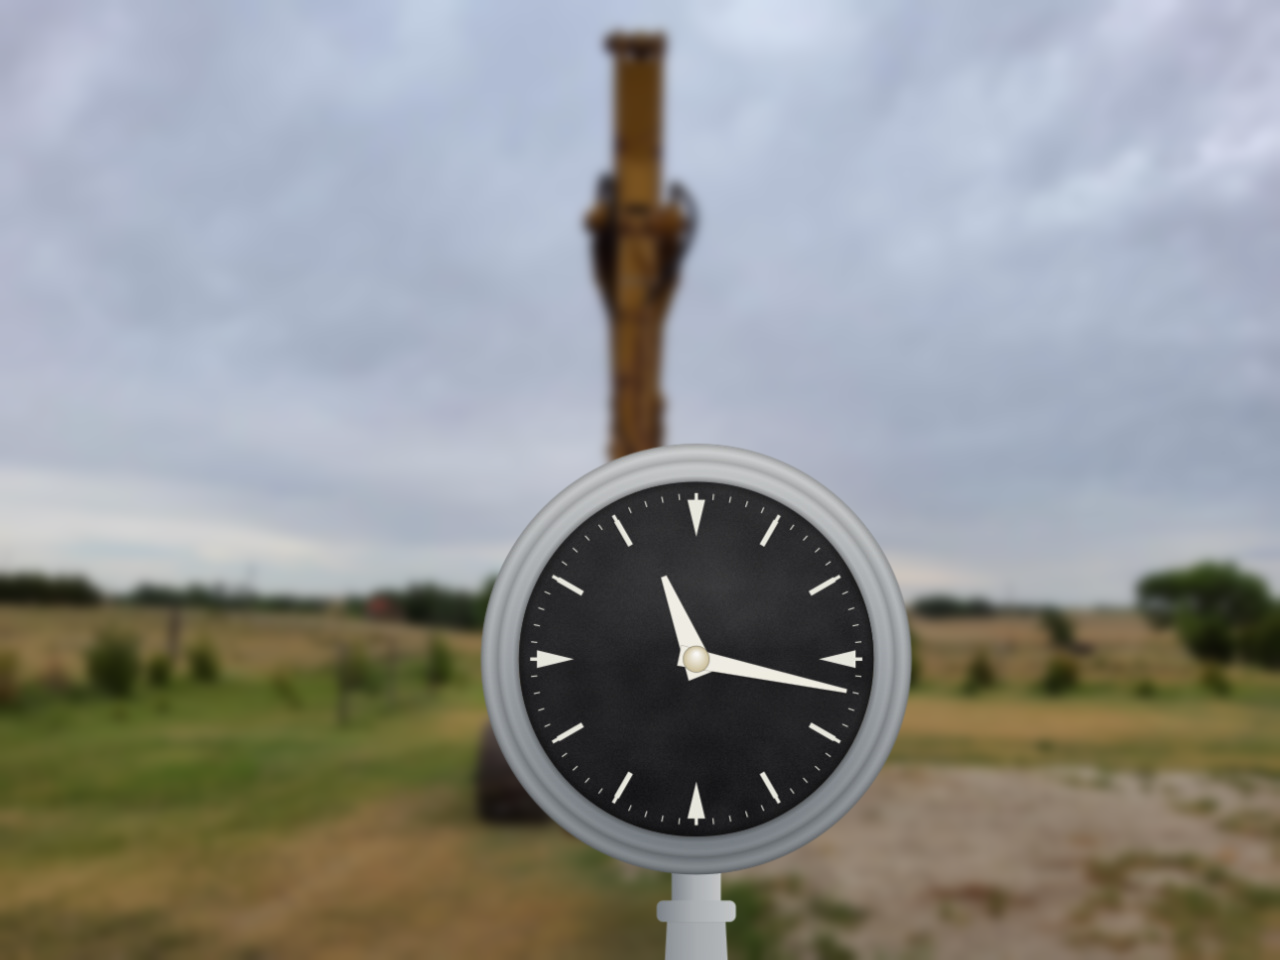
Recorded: h=11 m=17
